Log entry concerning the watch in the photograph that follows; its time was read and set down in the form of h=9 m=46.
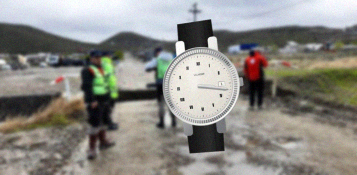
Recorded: h=3 m=17
